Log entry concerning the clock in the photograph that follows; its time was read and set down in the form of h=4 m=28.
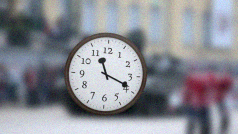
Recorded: h=11 m=19
